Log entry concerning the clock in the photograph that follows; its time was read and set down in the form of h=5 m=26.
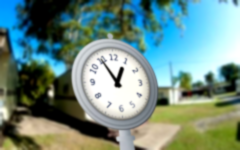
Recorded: h=12 m=55
